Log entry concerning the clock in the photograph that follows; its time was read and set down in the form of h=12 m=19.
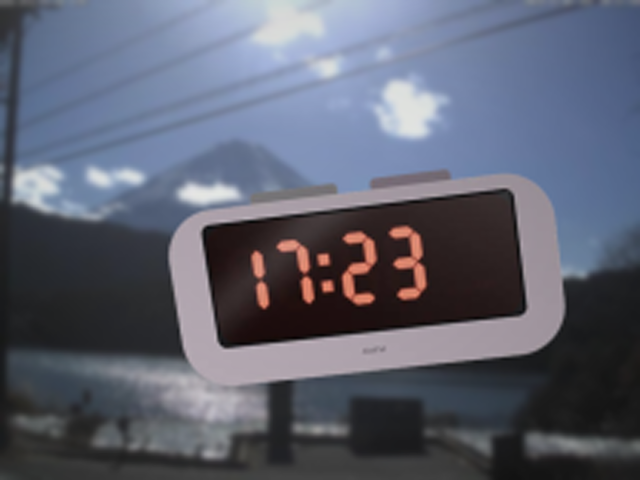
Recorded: h=17 m=23
